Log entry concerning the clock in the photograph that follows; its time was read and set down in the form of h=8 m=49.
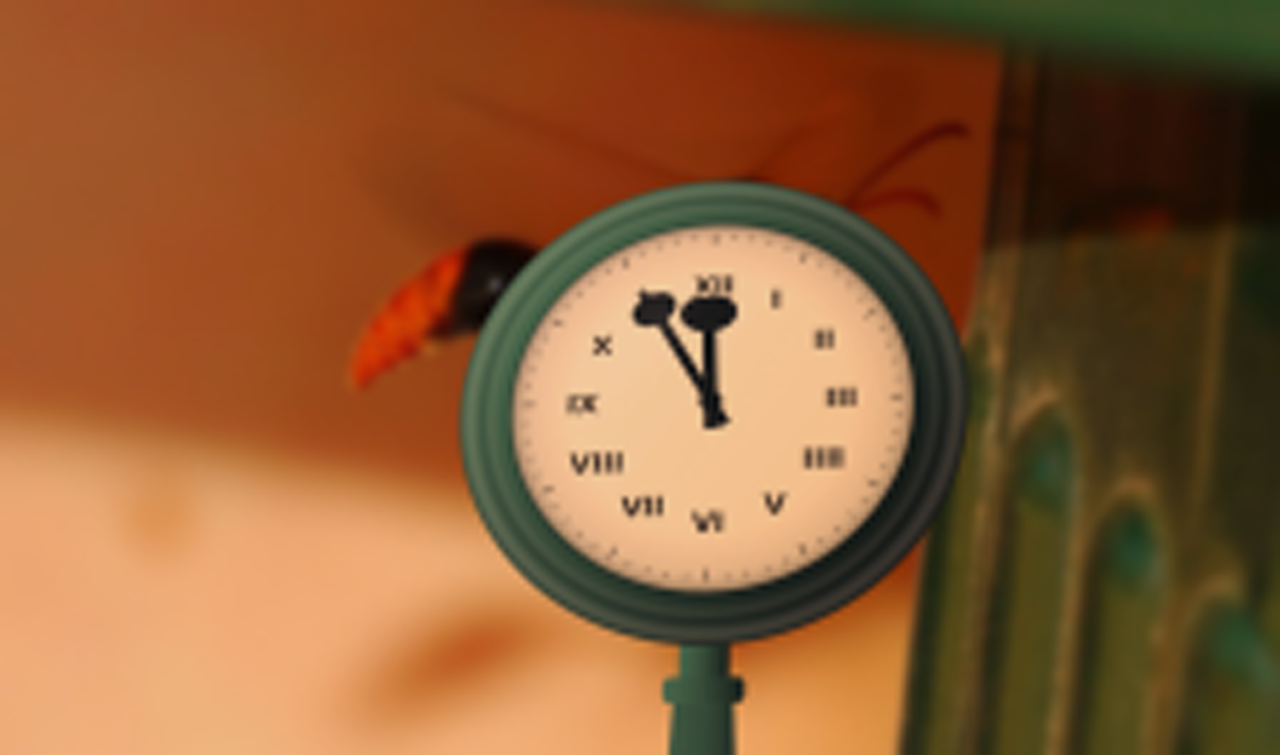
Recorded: h=11 m=55
